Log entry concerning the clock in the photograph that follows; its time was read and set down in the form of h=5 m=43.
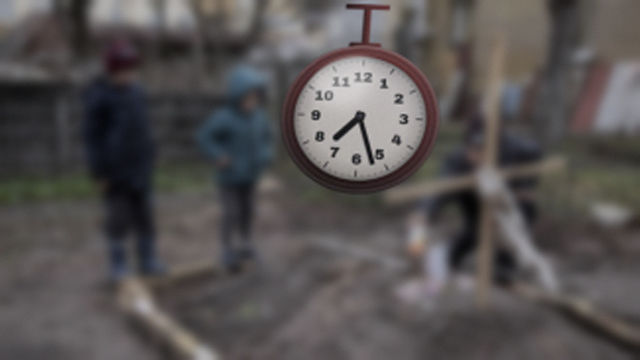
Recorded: h=7 m=27
